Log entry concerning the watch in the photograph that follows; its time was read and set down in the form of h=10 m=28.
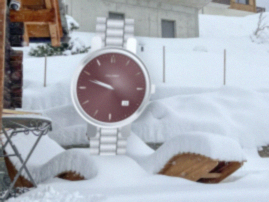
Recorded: h=9 m=48
